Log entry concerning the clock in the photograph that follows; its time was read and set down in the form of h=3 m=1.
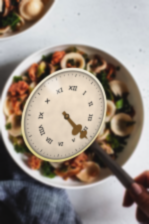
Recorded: h=4 m=21
